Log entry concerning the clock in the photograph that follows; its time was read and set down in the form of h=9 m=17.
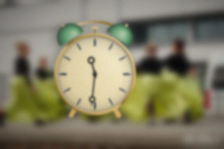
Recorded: h=11 m=31
